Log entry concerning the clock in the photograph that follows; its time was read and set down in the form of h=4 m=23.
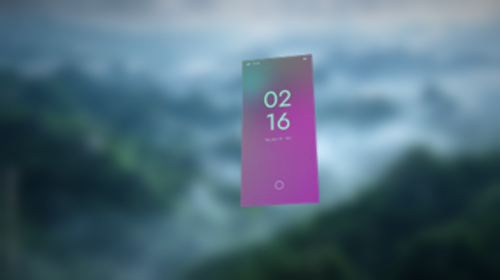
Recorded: h=2 m=16
